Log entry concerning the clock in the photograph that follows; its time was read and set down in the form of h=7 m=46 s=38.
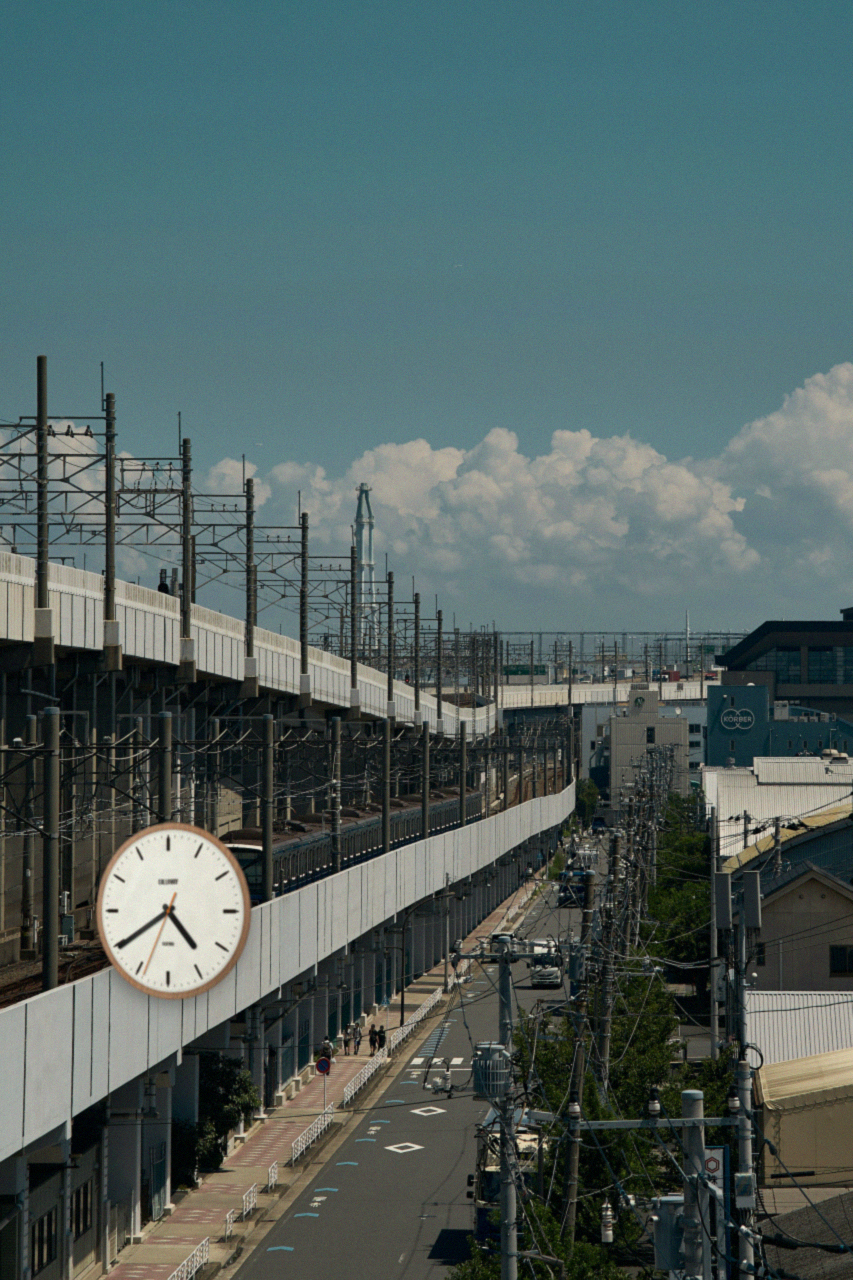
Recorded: h=4 m=39 s=34
